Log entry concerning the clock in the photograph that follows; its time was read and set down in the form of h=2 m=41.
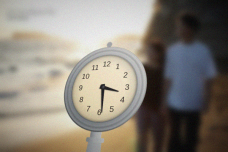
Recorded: h=3 m=29
